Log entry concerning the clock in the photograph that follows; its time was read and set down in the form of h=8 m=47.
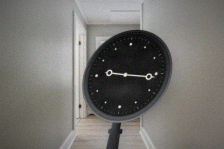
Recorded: h=9 m=16
